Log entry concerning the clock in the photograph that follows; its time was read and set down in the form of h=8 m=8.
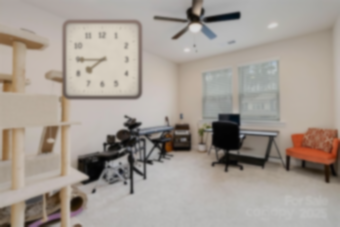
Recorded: h=7 m=45
